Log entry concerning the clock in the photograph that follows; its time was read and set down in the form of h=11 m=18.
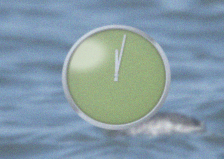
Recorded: h=12 m=2
